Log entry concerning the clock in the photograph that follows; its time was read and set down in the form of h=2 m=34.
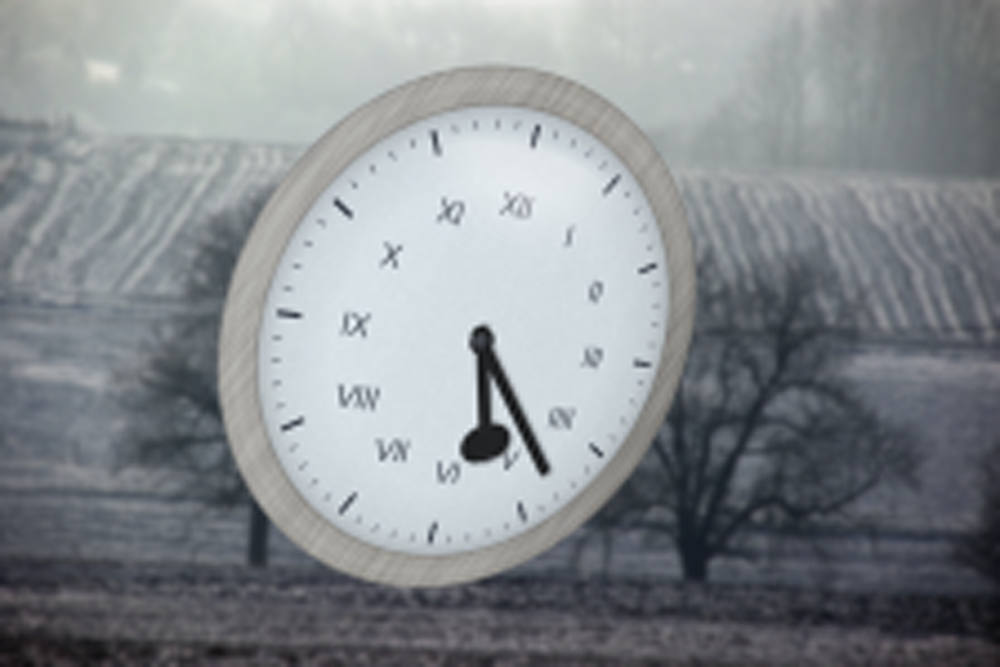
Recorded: h=5 m=23
